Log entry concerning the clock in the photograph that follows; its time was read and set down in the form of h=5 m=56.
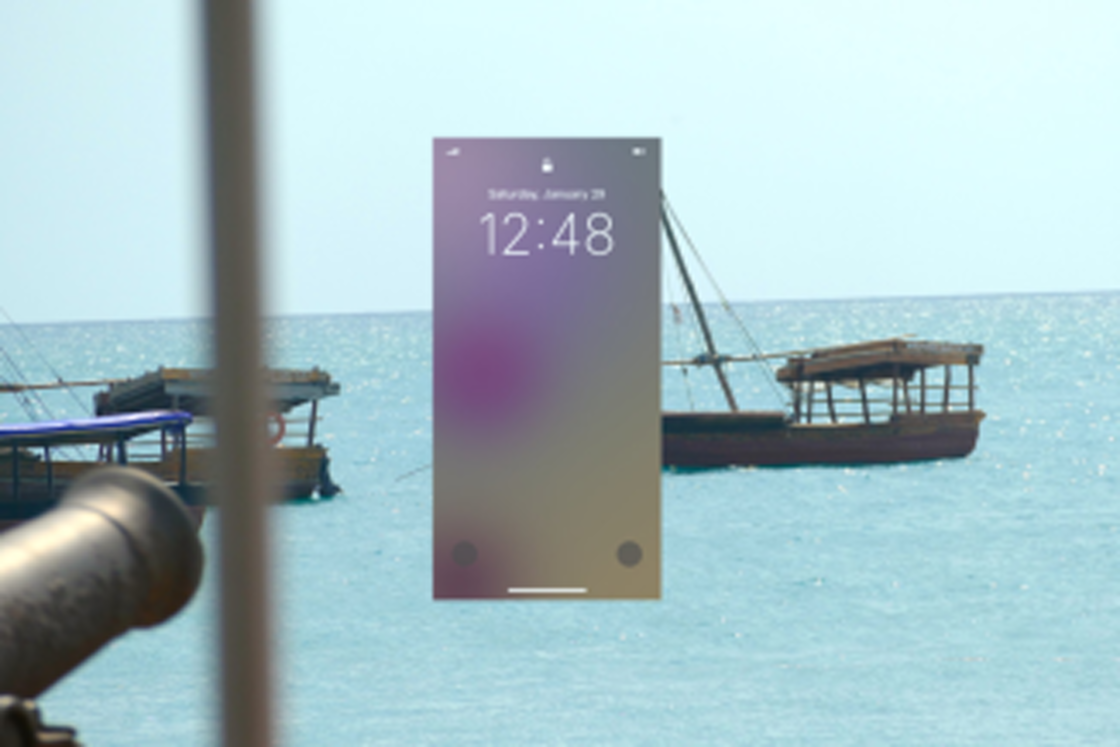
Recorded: h=12 m=48
